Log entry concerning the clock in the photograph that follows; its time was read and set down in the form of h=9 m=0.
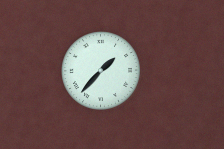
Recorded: h=1 m=37
